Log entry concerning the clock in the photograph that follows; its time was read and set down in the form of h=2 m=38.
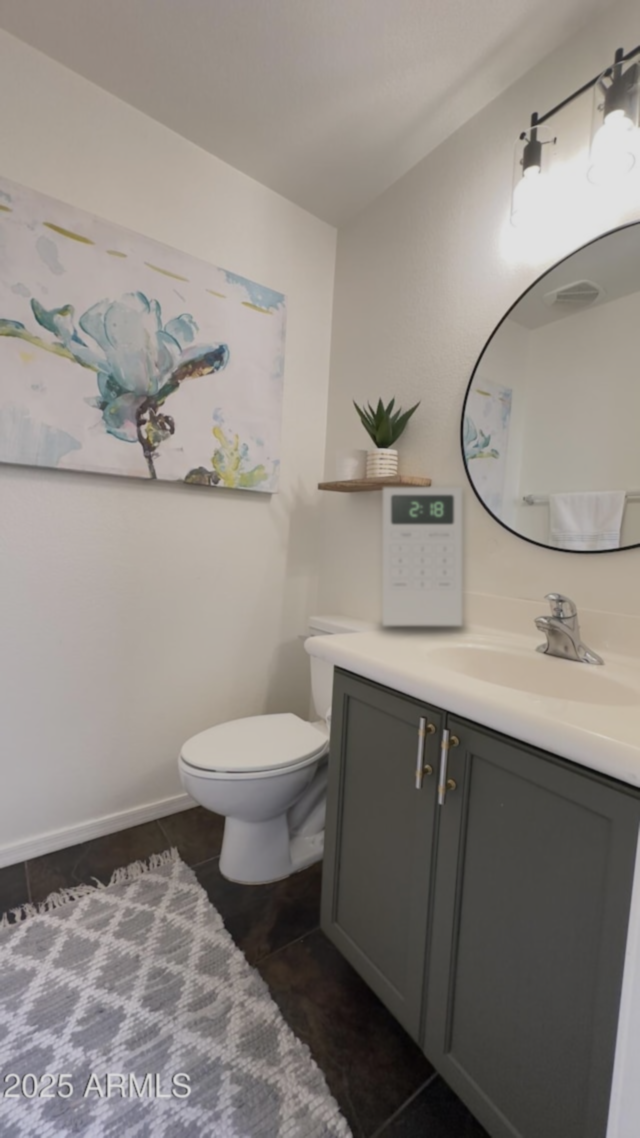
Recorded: h=2 m=18
